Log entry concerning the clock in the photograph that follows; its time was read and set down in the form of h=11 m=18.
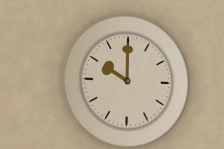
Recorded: h=10 m=0
